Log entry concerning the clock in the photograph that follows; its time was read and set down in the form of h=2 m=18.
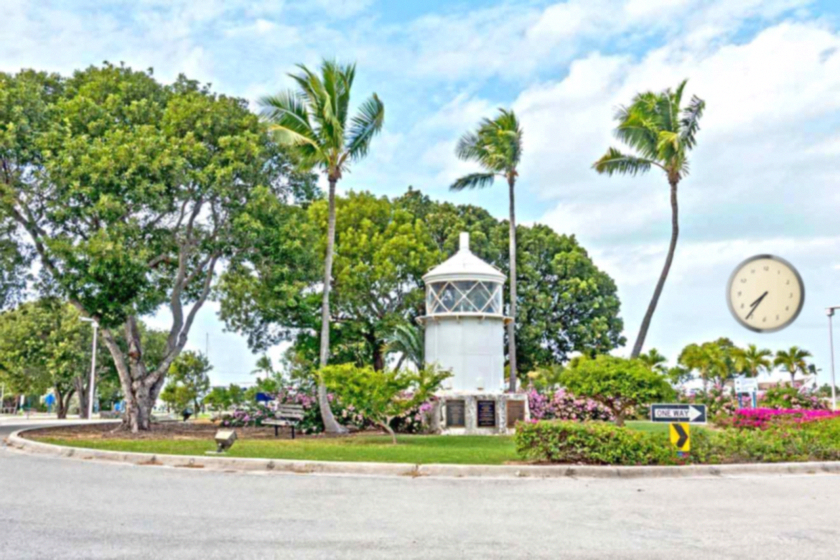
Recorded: h=7 m=36
